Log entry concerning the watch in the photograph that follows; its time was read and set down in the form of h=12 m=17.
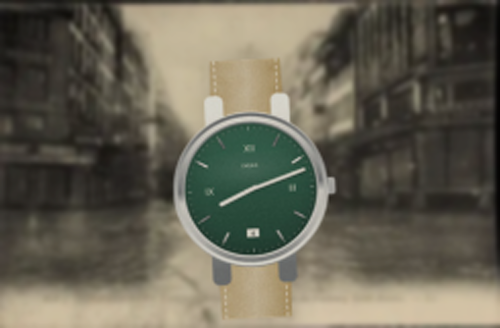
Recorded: h=8 m=12
